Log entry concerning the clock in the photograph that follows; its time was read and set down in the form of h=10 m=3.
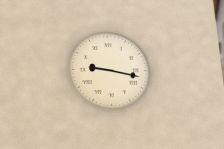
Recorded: h=9 m=17
